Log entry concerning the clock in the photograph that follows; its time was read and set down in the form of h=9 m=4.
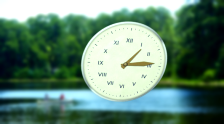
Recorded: h=1 m=14
